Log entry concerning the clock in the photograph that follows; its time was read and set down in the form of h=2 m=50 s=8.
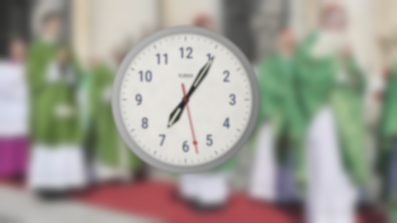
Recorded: h=7 m=5 s=28
